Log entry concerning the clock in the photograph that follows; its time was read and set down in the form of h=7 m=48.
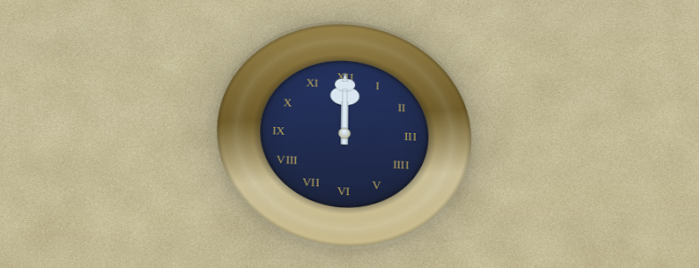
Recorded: h=12 m=0
